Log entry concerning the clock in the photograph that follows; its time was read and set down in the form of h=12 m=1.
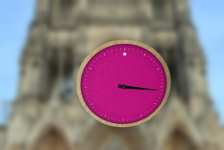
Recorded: h=3 m=16
